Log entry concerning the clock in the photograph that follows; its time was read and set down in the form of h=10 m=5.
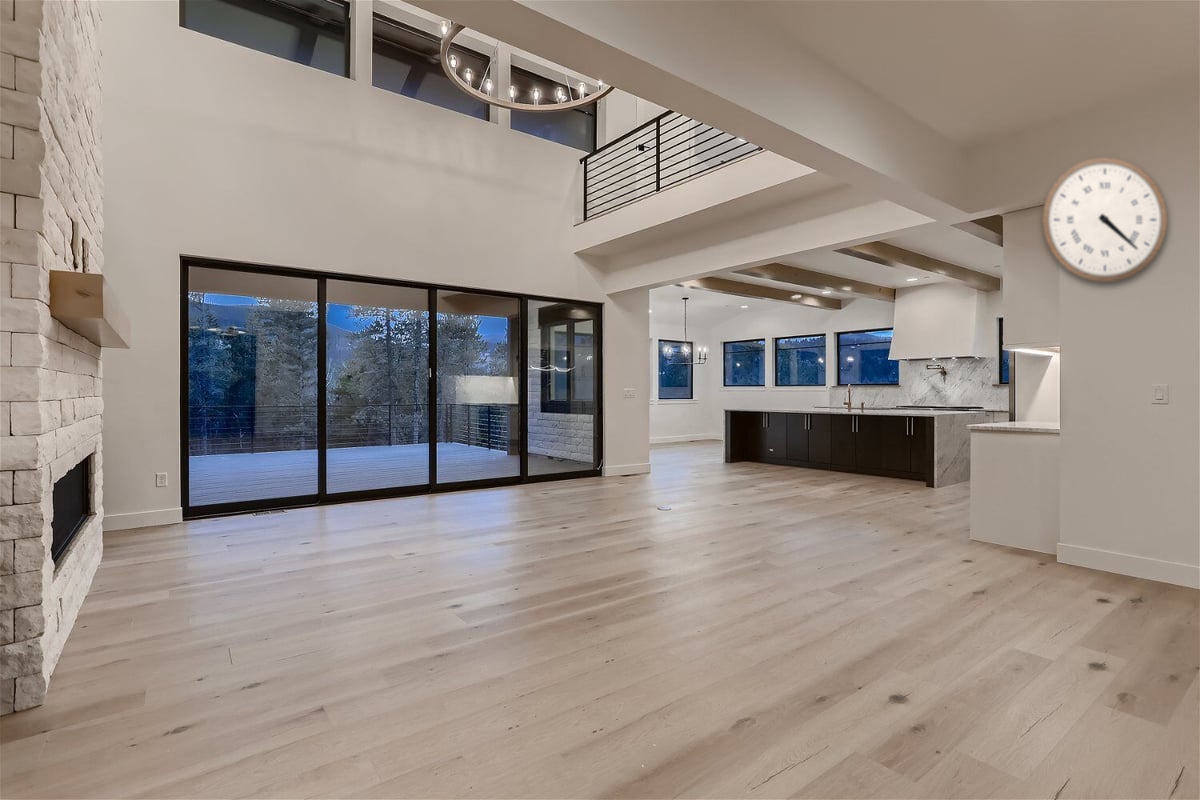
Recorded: h=4 m=22
